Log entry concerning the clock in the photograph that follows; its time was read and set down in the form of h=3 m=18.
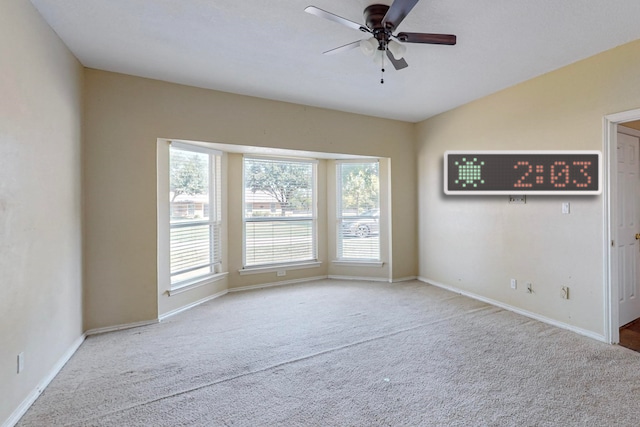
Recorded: h=2 m=3
